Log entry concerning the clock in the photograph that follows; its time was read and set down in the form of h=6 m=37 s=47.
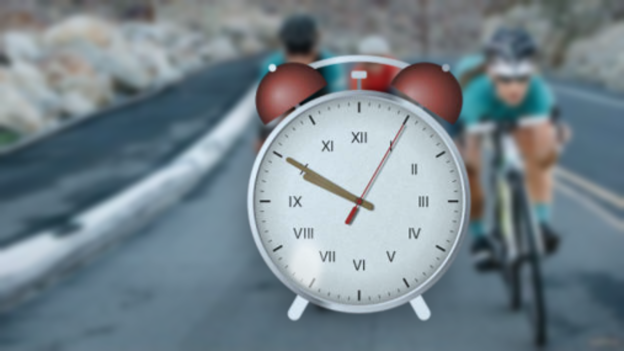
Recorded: h=9 m=50 s=5
